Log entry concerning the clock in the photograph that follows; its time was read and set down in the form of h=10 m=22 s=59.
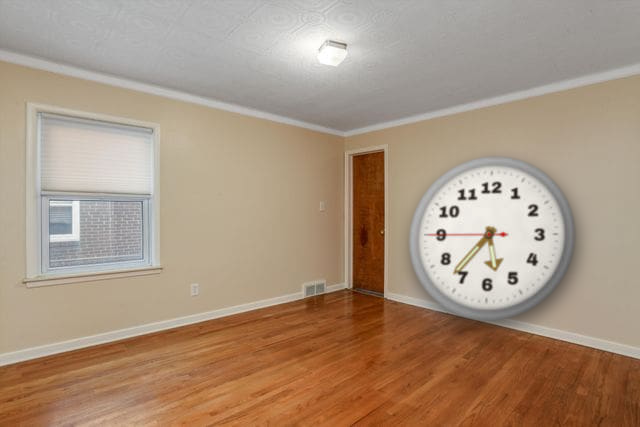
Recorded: h=5 m=36 s=45
